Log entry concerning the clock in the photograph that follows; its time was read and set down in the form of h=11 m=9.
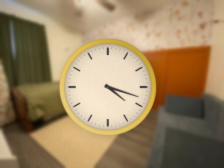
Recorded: h=4 m=18
